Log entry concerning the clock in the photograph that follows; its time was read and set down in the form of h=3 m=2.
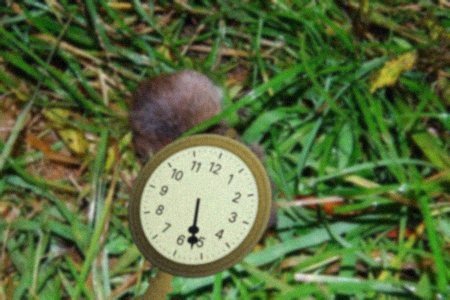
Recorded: h=5 m=27
